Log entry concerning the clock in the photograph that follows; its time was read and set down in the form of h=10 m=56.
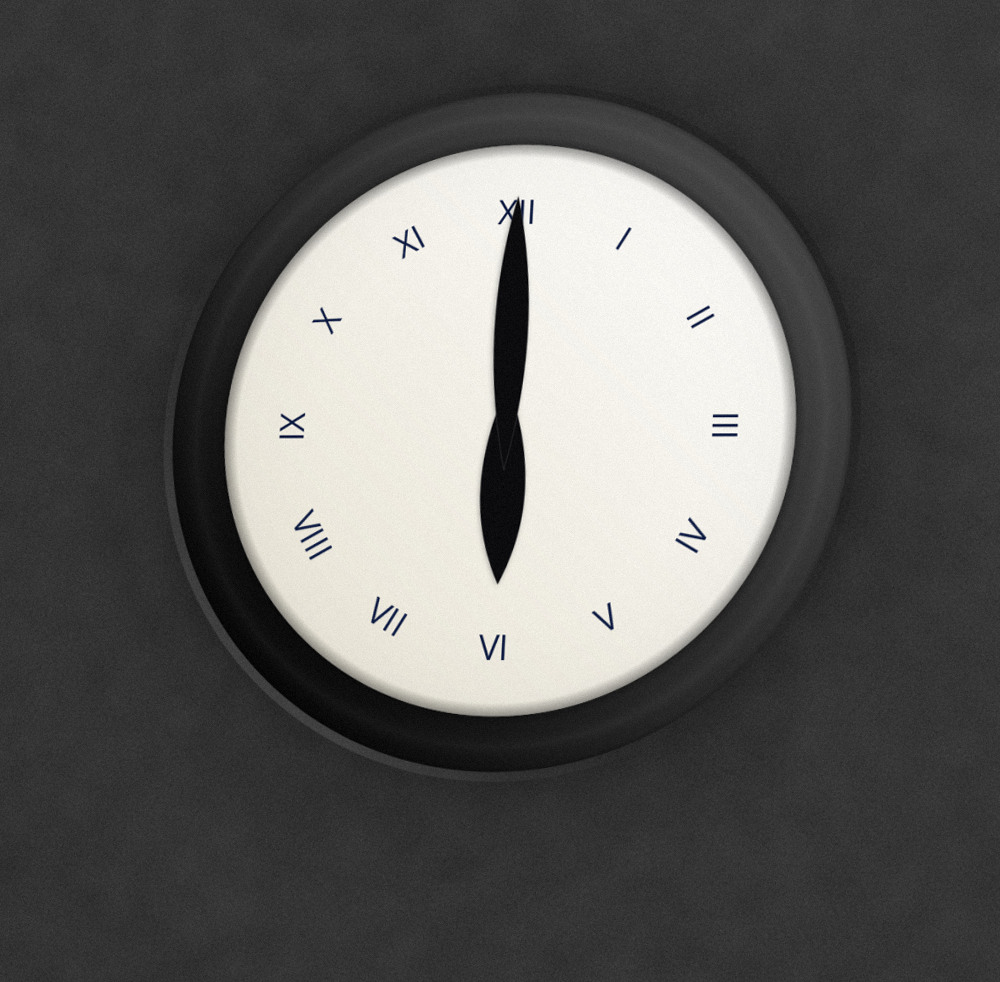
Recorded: h=6 m=0
